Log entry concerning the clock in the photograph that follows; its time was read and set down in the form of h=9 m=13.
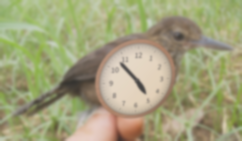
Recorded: h=4 m=53
